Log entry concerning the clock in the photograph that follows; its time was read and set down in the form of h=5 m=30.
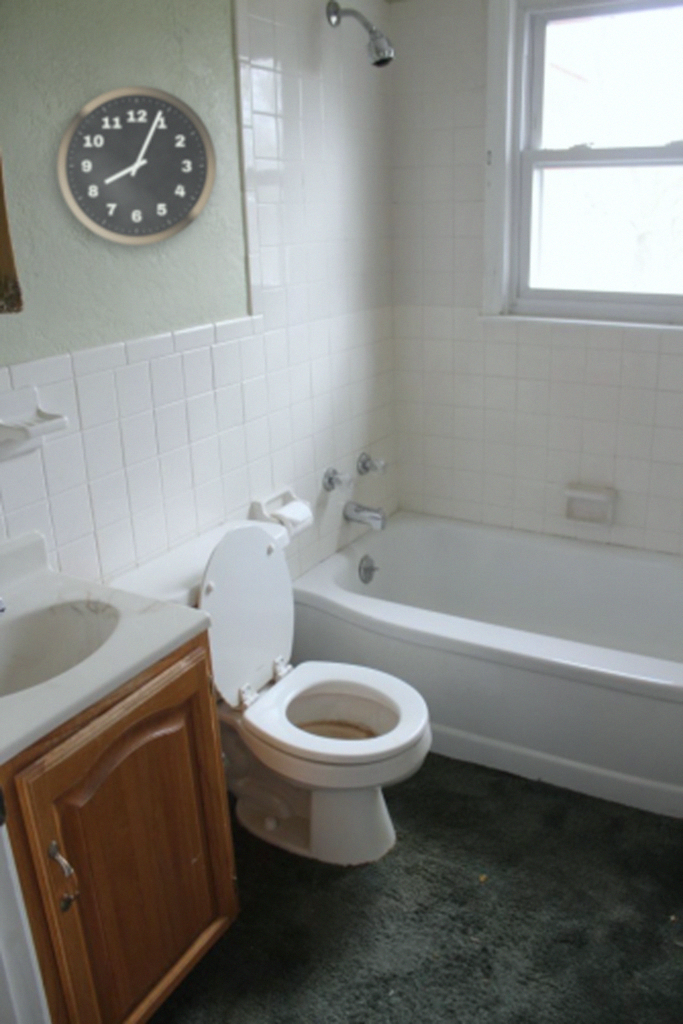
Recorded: h=8 m=4
